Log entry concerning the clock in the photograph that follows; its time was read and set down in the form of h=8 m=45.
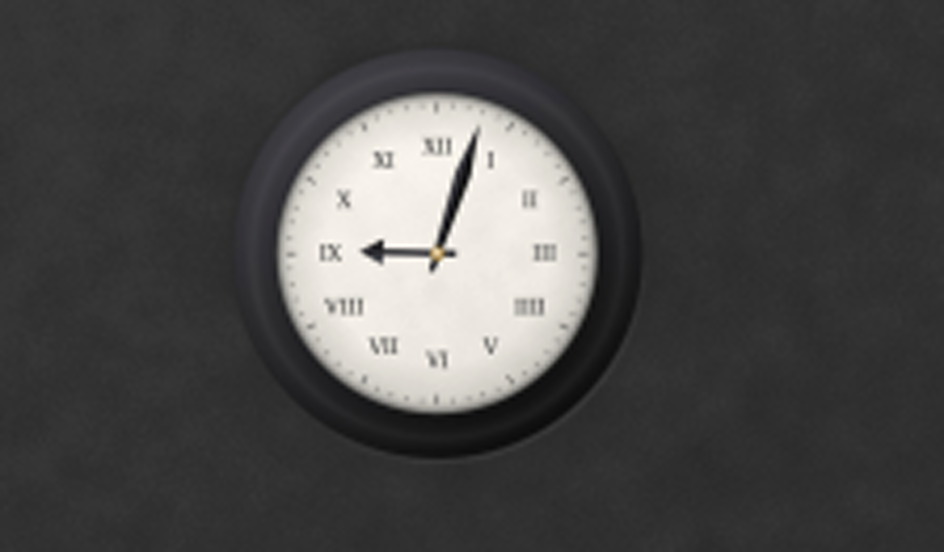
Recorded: h=9 m=3
